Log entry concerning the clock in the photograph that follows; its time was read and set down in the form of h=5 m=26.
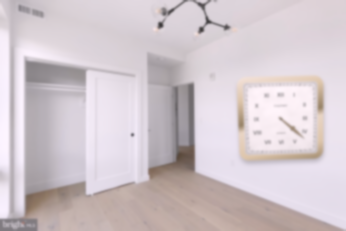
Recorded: h=4 m=22
